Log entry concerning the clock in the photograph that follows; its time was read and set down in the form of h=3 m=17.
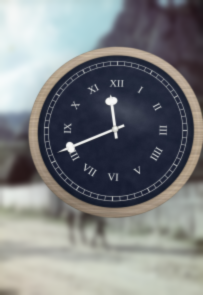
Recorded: h=11 m=41
